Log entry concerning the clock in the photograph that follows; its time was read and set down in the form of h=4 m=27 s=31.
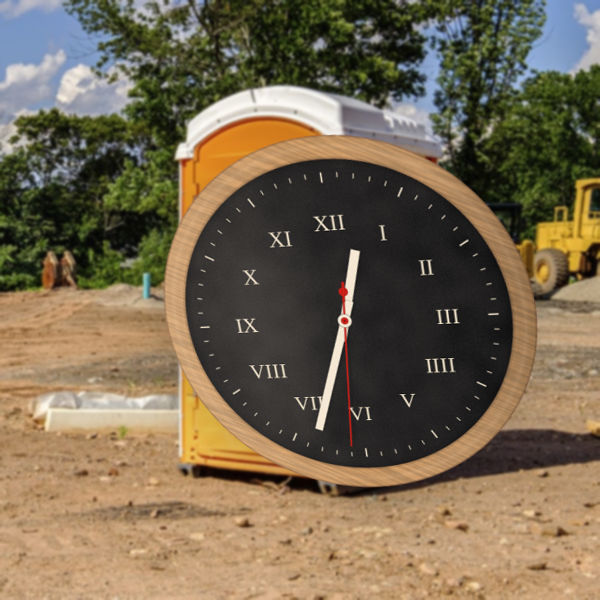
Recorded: h=12 m=33 s=31
